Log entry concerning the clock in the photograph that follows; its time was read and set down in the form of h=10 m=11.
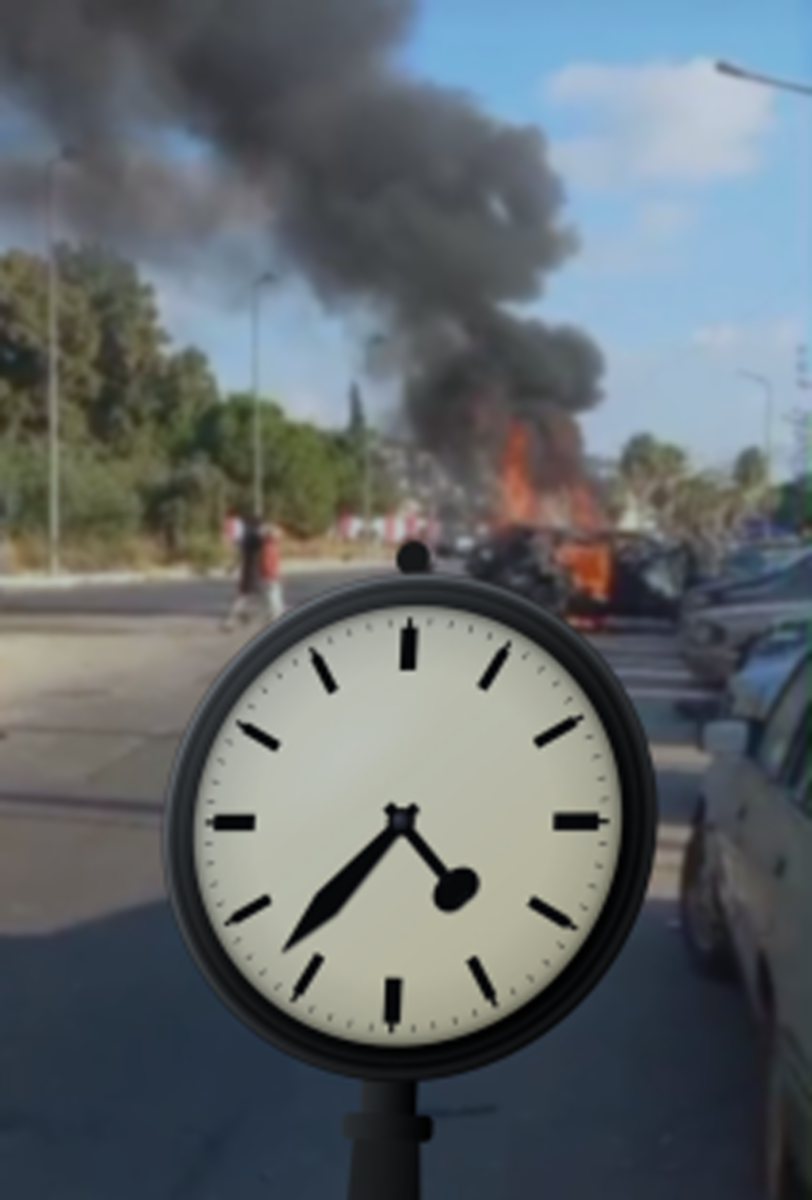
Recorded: h=4 m=37
